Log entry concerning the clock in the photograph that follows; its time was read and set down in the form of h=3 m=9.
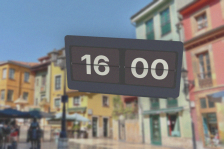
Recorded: h=16 m=0
